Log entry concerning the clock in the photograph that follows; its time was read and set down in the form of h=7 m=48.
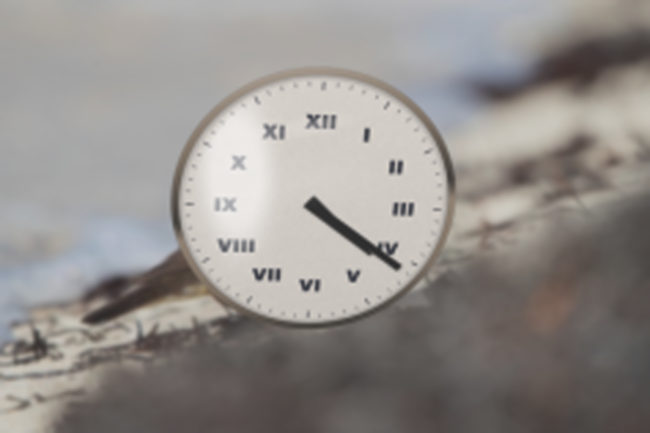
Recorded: h=4 m=21
